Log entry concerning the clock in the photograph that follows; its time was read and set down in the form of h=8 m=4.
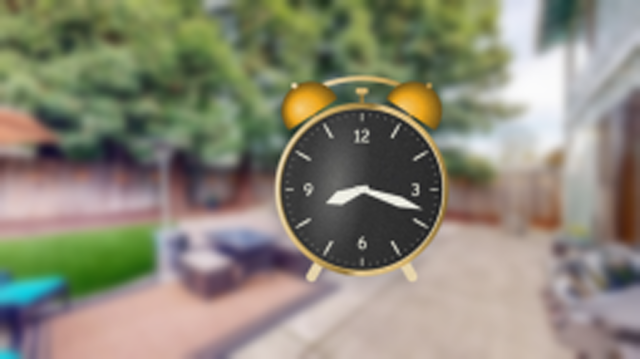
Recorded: h=8 m=18
